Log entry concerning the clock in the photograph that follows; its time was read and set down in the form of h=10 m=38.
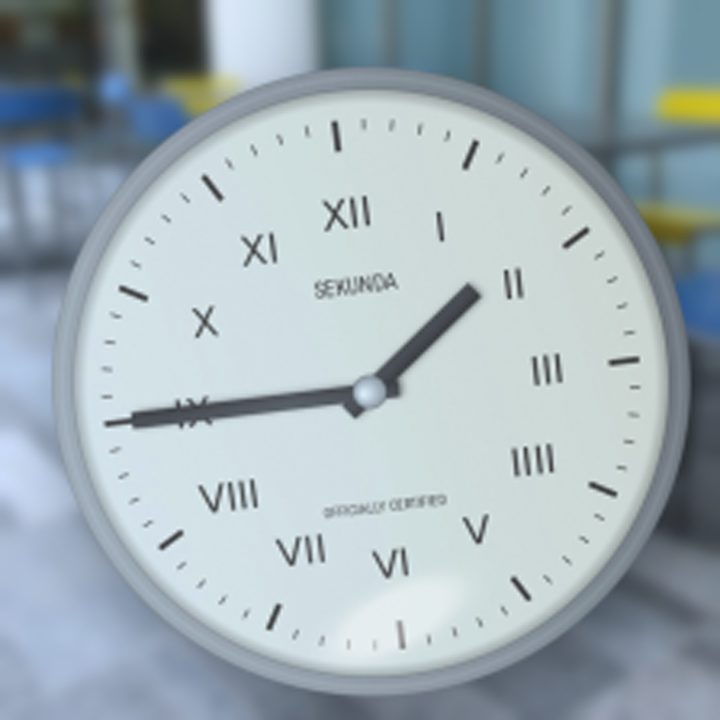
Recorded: h=1 m=45
